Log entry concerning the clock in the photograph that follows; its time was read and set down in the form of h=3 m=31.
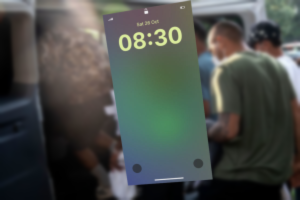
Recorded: h=8 m=30
